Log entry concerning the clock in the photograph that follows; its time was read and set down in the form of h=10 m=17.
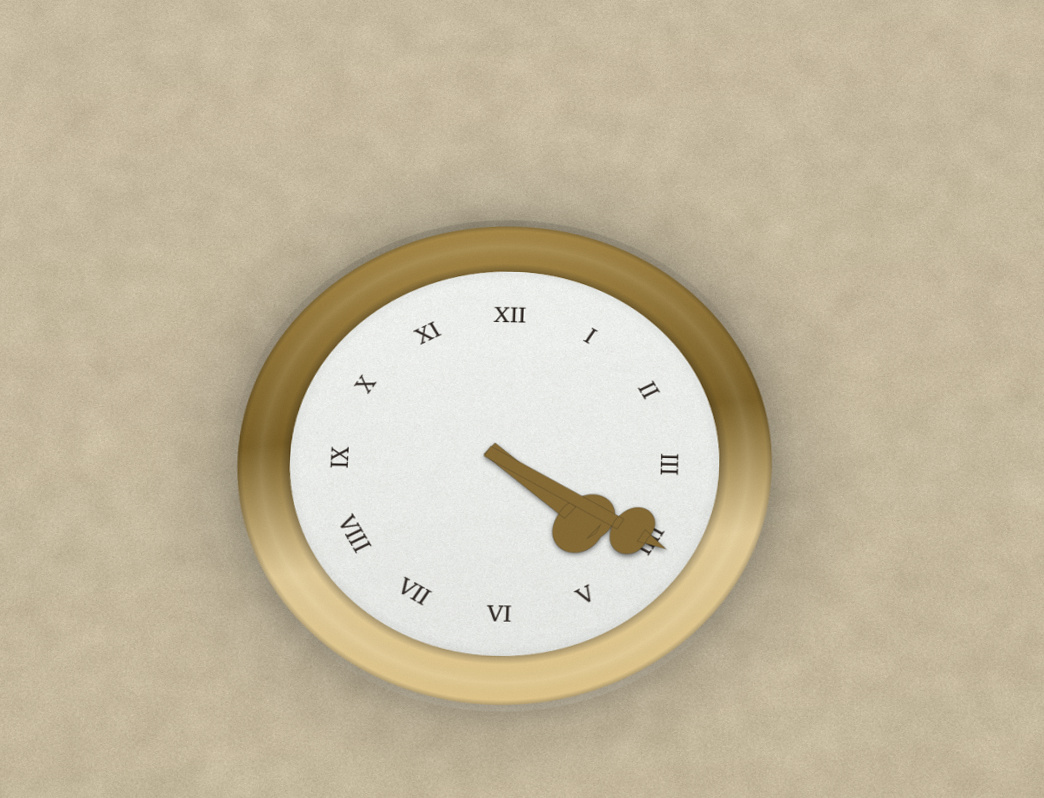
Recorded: h=4 m=20
